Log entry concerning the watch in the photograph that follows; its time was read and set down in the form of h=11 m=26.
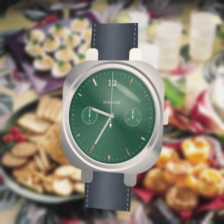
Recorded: h=9 m=35
